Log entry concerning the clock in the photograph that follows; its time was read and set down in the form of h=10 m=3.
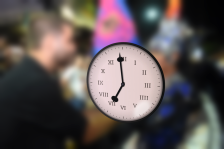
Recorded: h=6 m=59
